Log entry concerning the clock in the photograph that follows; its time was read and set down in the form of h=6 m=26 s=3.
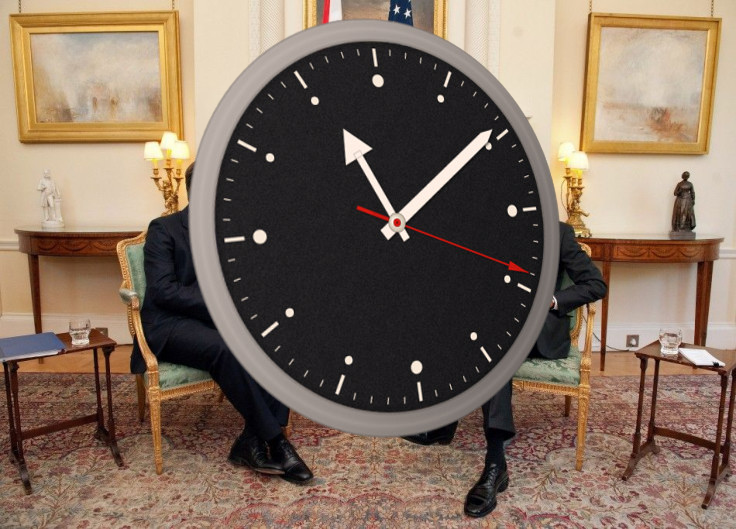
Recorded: h=11 m=9 s=19
